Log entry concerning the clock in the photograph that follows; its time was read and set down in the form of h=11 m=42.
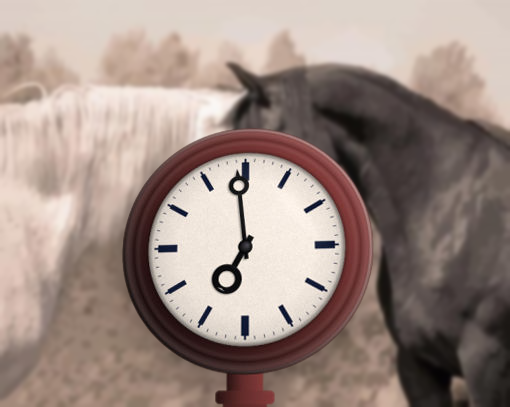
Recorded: h=6 m=59
